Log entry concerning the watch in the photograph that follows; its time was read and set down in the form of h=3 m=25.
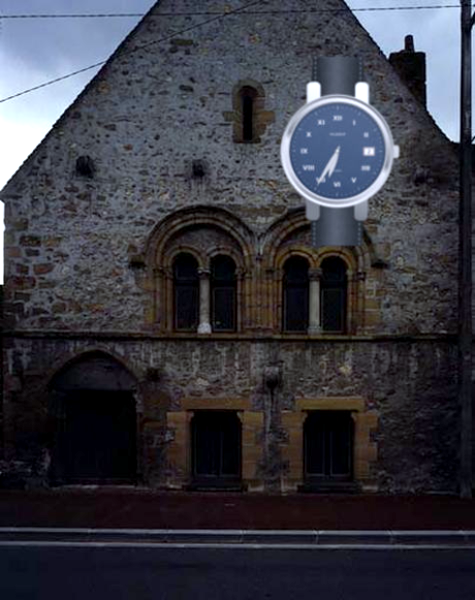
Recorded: h=6 m=35
